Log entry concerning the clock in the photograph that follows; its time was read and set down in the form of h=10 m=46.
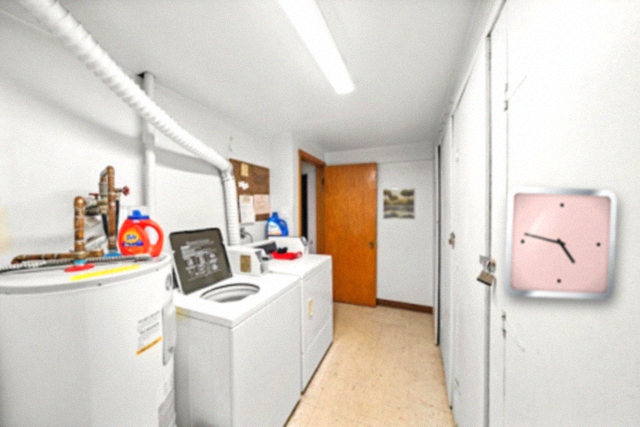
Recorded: h=4 m=47
